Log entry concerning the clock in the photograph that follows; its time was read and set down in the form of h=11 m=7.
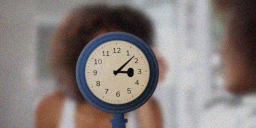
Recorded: h=3 m=8
